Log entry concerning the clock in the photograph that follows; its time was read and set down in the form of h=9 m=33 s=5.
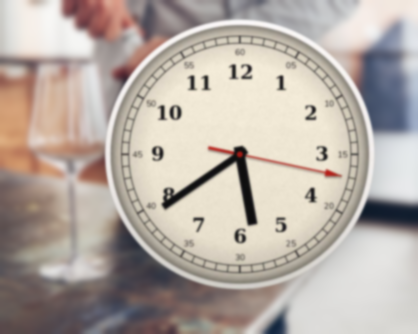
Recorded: h=5 m=39 s=17
